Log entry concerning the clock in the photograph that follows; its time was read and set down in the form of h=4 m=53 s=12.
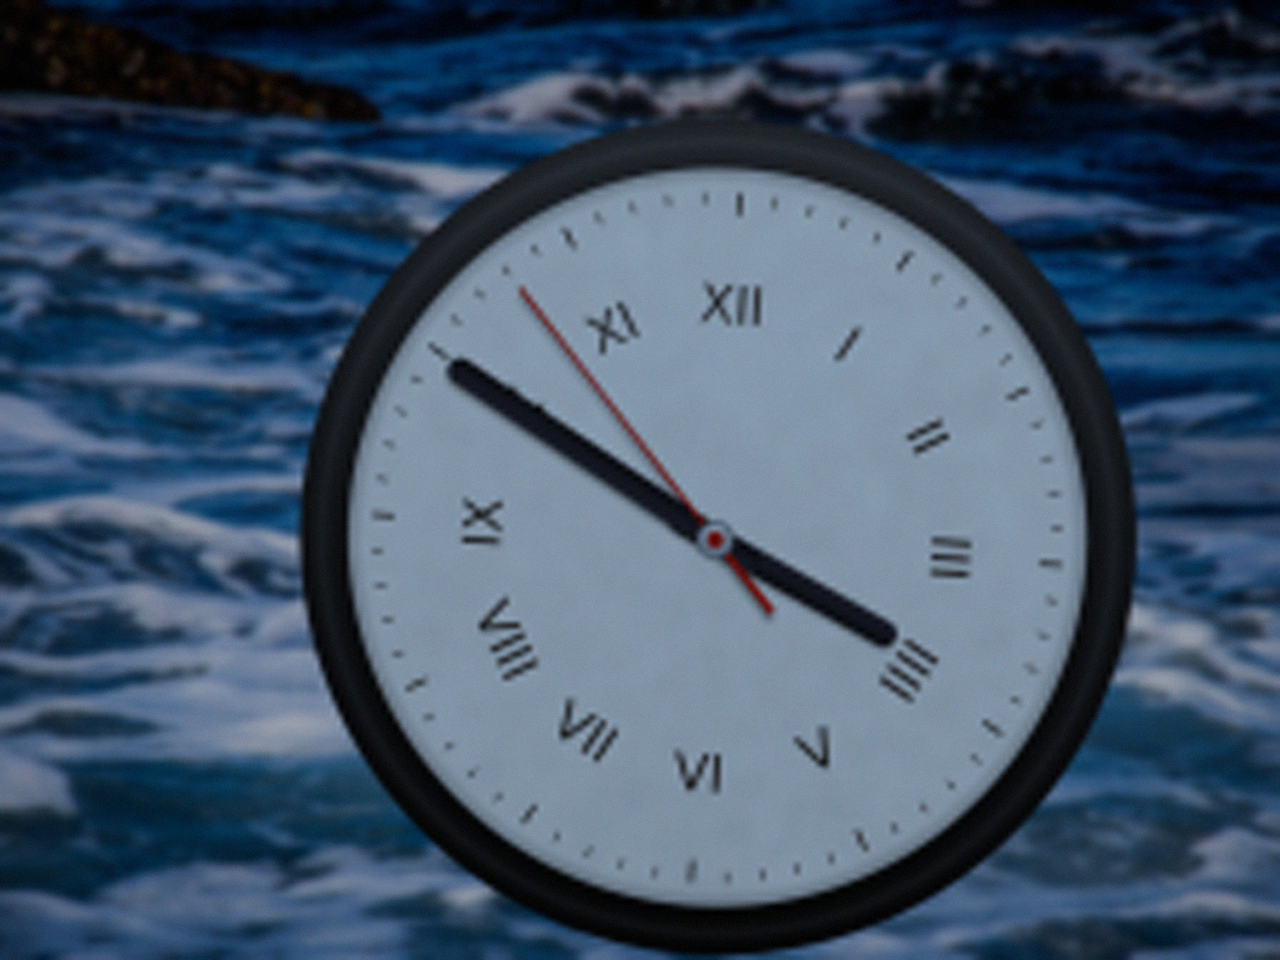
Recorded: h=3 m=49 s=53
